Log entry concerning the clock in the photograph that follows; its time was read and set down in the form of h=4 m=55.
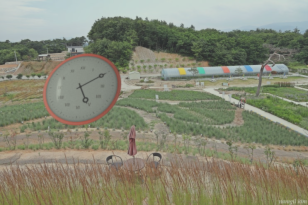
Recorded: h=5 m=10
